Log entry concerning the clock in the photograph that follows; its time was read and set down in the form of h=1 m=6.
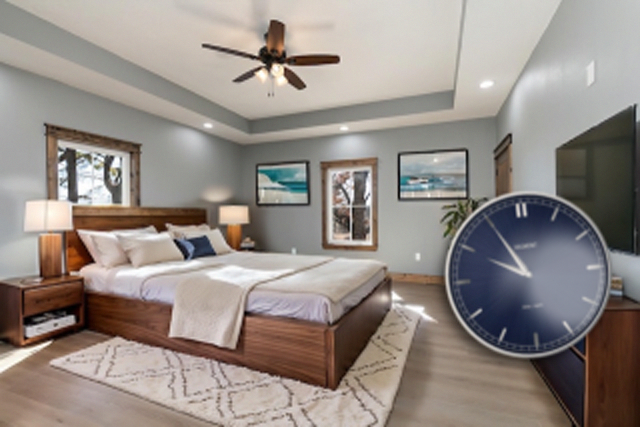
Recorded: h=9 m=55
